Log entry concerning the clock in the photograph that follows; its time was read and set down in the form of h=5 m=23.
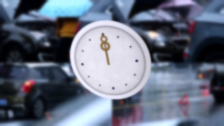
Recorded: h=12 m=0
